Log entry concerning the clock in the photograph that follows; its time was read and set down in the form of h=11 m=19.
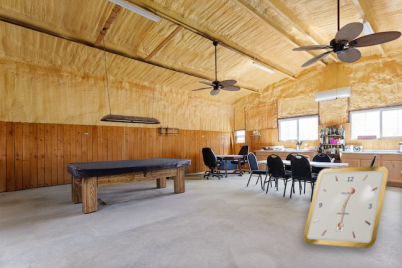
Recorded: h=12 m=30
